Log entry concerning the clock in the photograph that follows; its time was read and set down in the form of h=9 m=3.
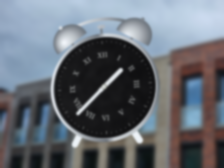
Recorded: h=1 m=38
